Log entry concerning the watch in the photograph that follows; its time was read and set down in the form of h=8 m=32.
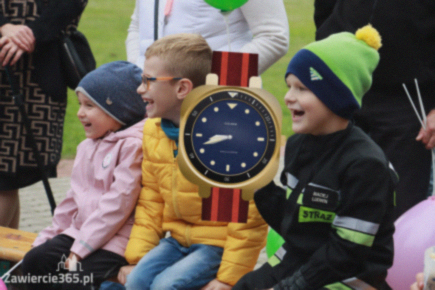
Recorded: h=8 m=42
